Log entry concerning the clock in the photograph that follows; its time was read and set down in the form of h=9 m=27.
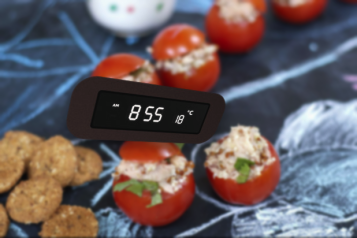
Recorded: h=8 m=55
